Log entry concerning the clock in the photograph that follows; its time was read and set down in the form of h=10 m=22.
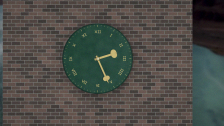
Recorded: h=2 m=26
